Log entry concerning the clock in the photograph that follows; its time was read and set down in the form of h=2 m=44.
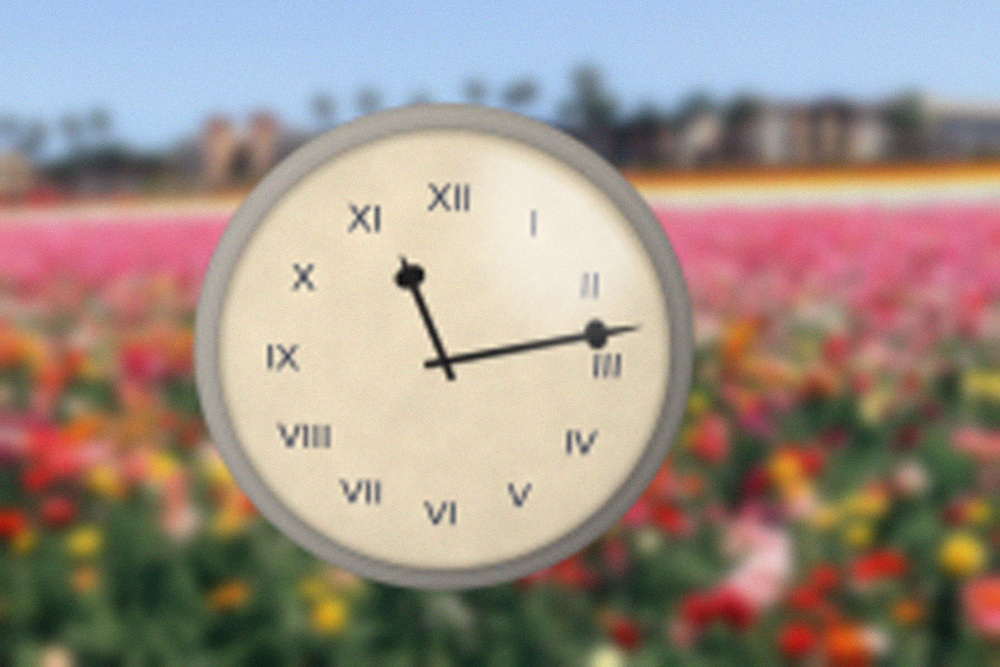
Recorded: h=11 m=13
